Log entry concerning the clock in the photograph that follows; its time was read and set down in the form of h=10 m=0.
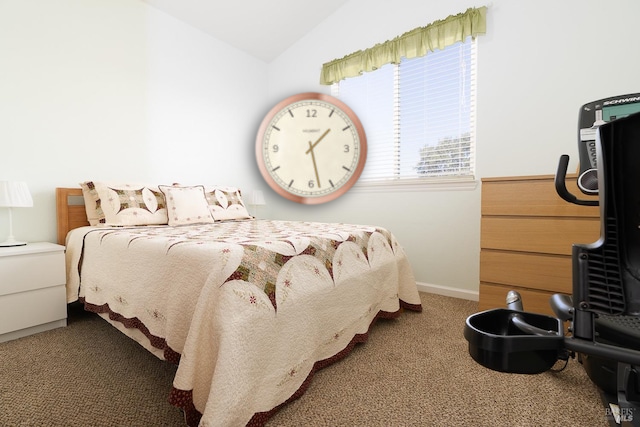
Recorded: h=1 m=28
